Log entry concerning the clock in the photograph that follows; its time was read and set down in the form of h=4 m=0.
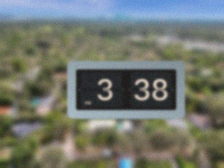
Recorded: h=3 m=38
